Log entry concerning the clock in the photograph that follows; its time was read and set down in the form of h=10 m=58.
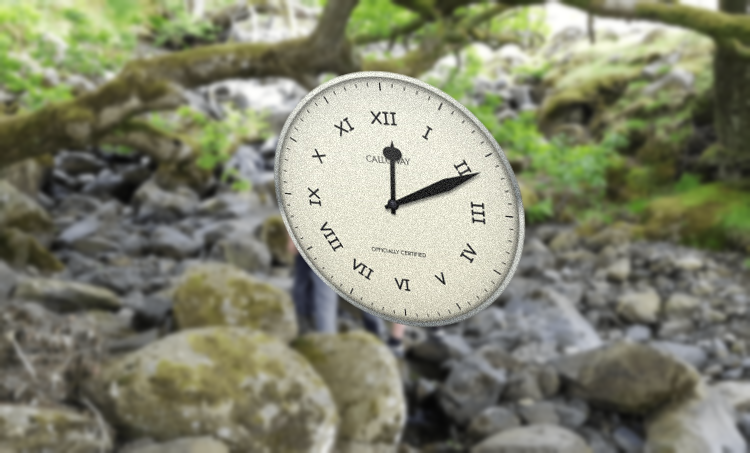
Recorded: h=12 m=11
